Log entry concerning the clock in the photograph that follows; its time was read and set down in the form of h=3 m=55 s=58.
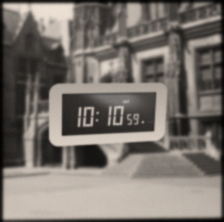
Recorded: h=10 m=10 s=59
